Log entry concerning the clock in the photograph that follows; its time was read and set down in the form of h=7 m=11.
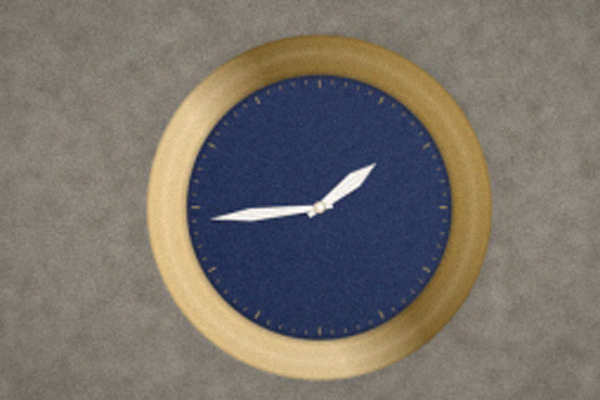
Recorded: h=1 m=44
